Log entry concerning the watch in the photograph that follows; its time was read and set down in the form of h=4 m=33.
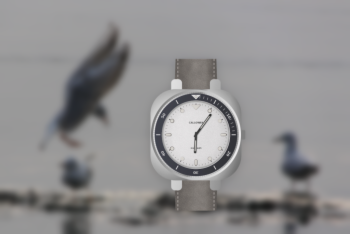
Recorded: h=6 m=6
